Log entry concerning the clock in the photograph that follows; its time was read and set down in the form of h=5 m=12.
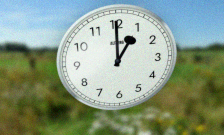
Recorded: h=1 m=0
